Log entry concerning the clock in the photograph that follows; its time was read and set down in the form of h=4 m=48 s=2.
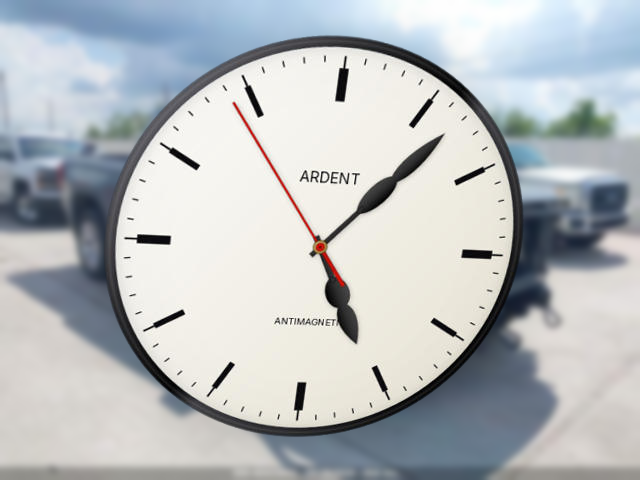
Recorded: h=5 m=6 s=54
